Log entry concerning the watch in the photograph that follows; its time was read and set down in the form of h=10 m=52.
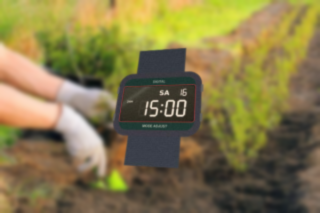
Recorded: h=15 m=0
